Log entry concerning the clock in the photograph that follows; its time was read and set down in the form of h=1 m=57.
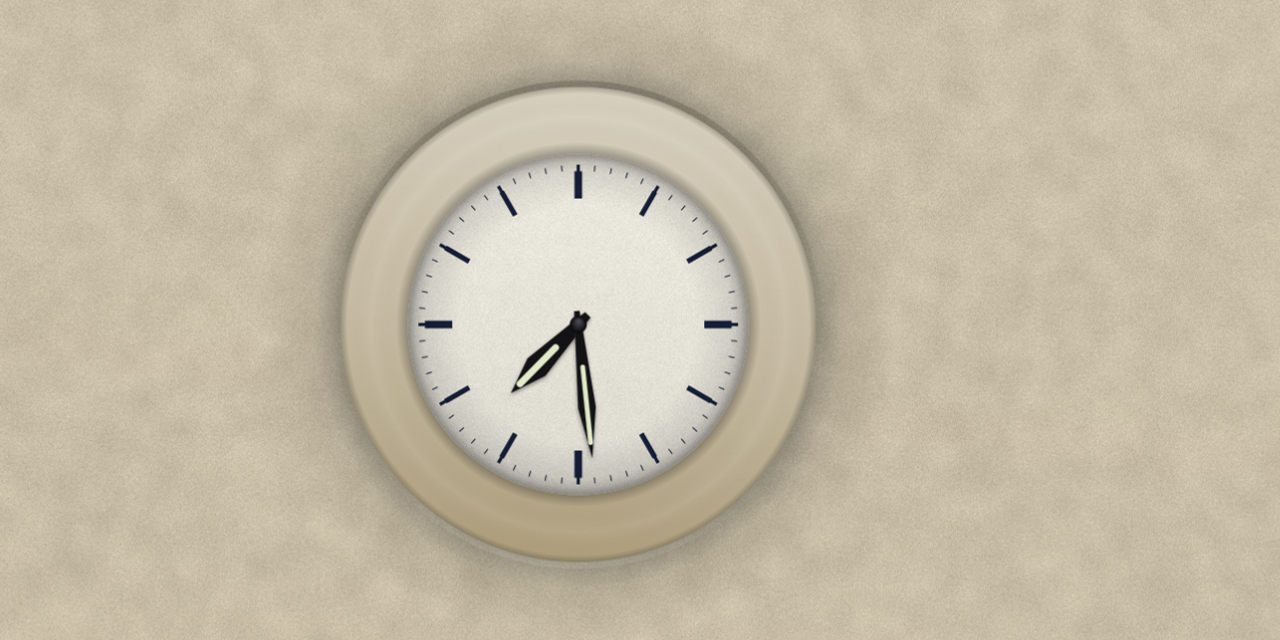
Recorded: h=7 m=29
